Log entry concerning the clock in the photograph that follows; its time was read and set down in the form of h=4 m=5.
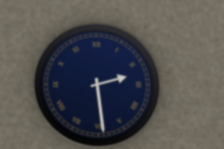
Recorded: h=2 m=29
